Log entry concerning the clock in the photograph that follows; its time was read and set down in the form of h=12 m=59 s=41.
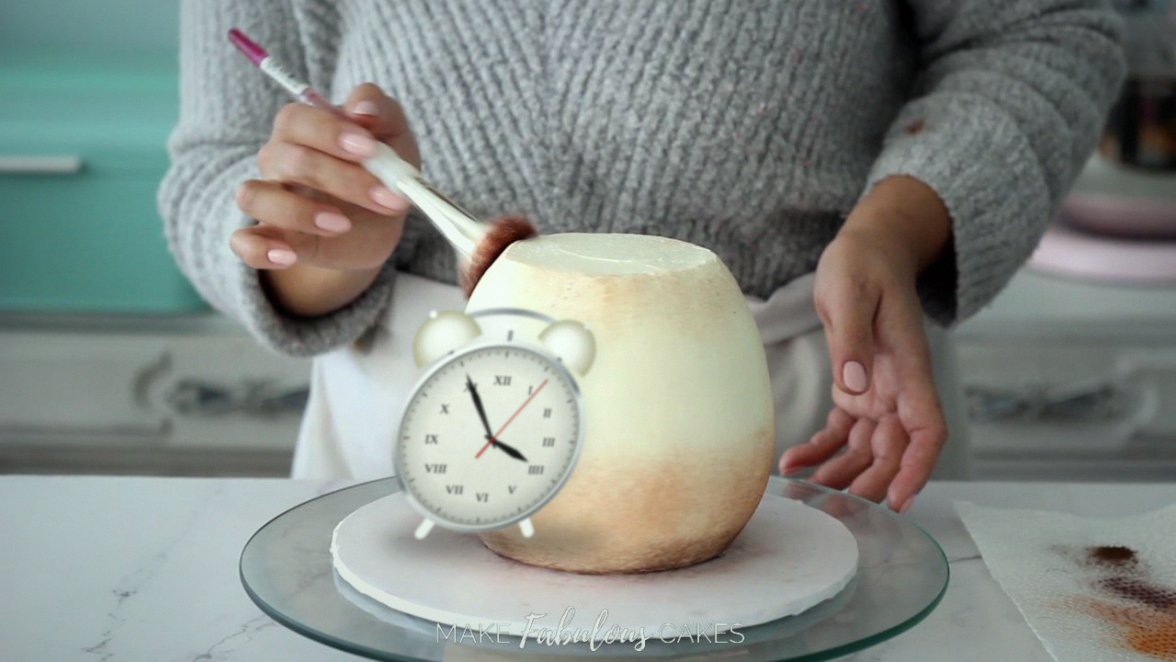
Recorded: h=3 m=55 s=6
